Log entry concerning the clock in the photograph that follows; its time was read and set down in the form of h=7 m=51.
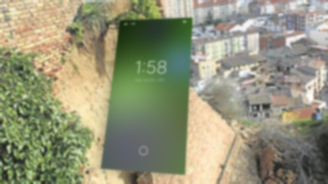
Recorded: h=1 m=58
